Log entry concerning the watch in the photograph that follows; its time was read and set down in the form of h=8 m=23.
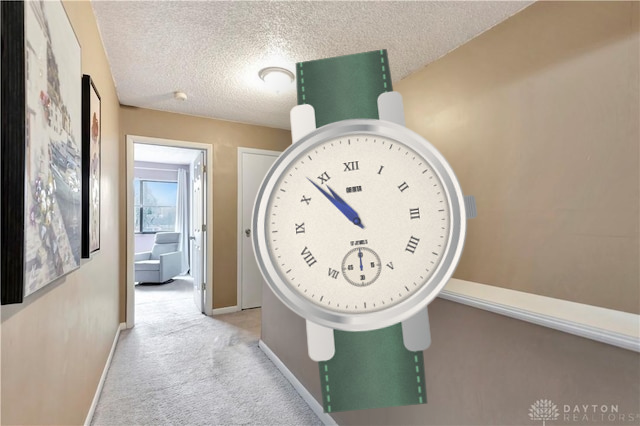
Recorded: h=10 m=53
